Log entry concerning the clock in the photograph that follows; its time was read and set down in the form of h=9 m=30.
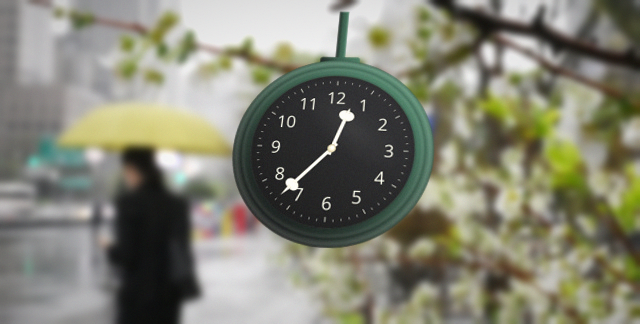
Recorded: h=12 m=37
